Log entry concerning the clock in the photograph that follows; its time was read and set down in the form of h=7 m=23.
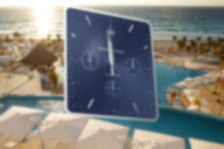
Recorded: h=11 m=59
